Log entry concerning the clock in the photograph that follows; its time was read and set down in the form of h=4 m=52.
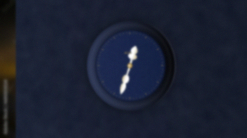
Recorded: h=12 m=33
